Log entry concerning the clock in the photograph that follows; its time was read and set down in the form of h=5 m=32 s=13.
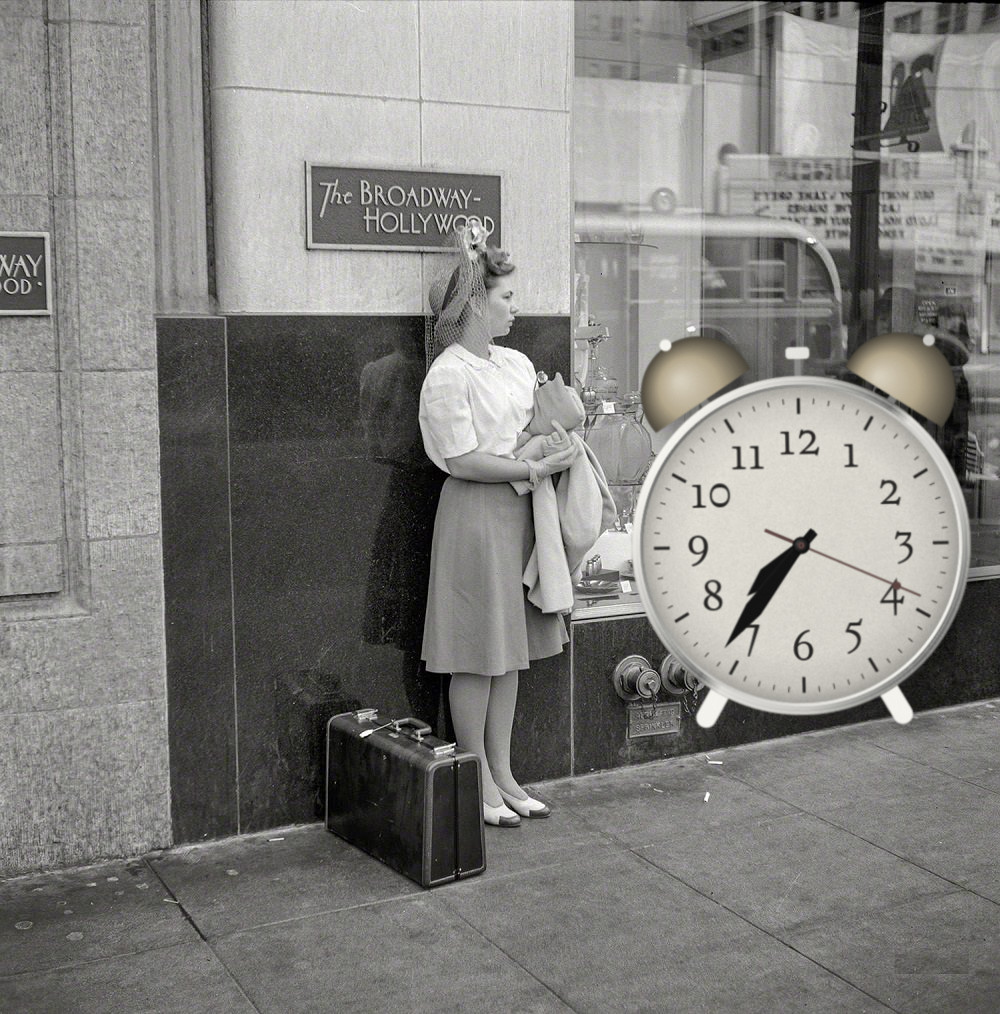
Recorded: h=7 m=36 s=19
